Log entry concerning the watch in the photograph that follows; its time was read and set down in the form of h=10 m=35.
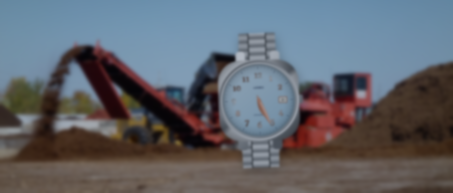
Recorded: h=5 m=26
